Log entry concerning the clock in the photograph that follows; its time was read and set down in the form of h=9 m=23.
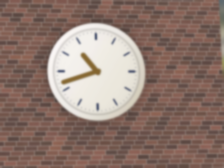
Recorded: h=10 m=42
